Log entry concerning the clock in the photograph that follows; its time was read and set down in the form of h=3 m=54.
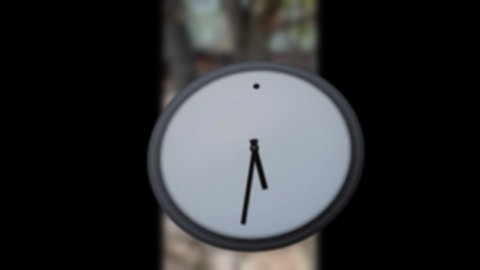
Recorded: h=5 m=31
